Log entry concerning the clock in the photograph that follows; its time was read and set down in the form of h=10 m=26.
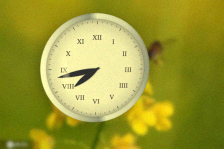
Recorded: h=7 m=43
